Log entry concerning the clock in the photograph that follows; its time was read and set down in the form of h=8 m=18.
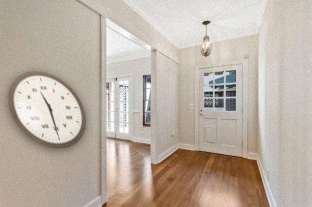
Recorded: h=11 m=30
